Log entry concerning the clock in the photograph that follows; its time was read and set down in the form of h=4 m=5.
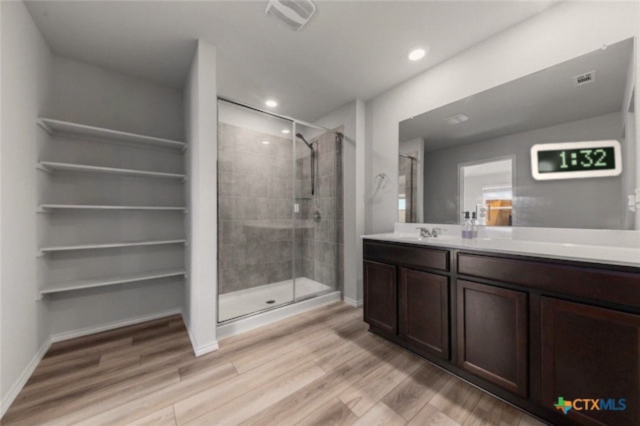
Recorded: h=1 m=32
